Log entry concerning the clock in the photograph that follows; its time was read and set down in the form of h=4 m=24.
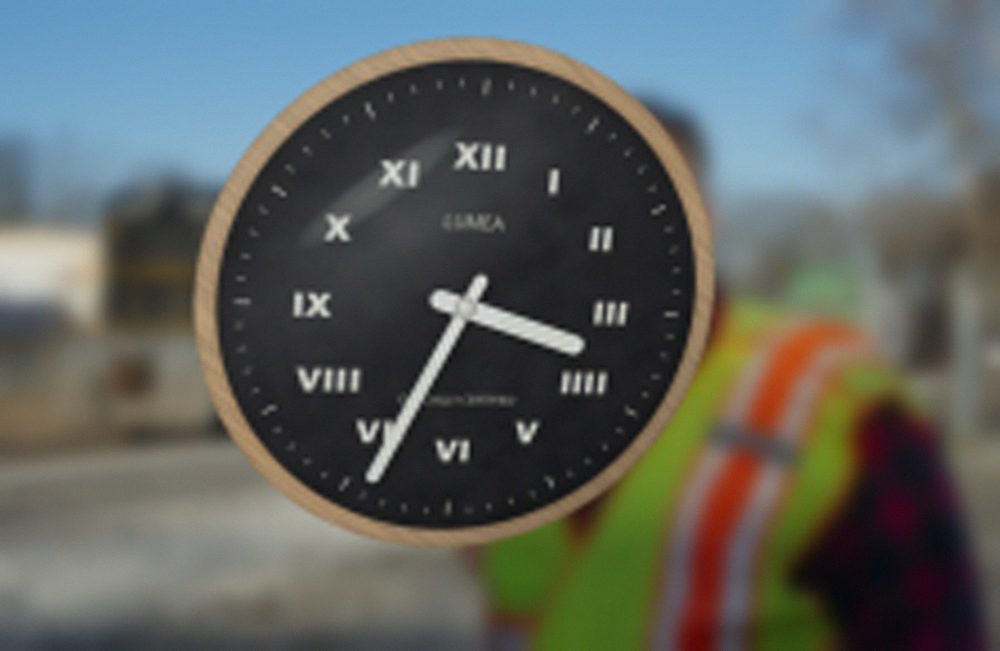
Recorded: h=3 m=34
